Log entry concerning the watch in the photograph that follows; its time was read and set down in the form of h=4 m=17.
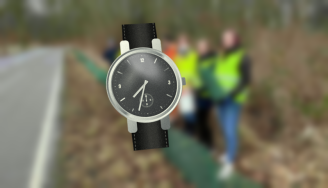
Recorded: h=7 m=33
